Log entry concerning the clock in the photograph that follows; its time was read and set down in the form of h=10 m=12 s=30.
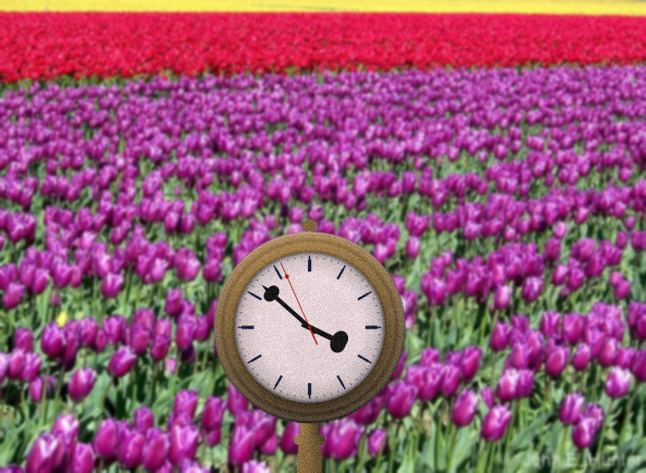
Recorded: h=3 m=51 s=56
